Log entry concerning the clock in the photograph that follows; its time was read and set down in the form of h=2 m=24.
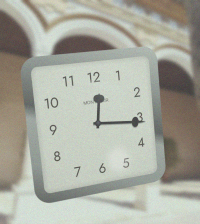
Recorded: h=12 m=16
